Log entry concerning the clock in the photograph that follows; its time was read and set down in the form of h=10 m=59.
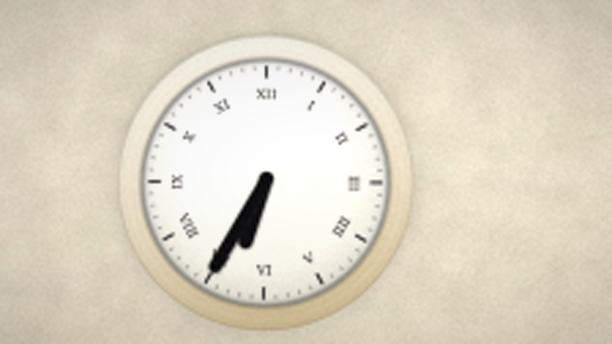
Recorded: h=6 m=35
